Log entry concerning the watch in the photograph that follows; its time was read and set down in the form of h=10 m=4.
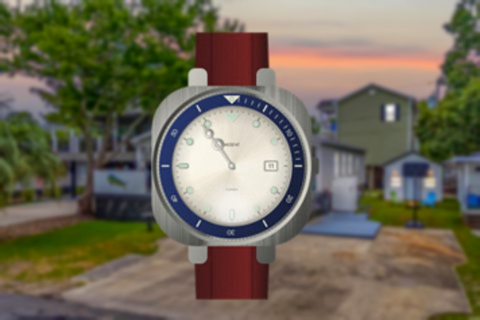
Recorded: h=10 m=54
